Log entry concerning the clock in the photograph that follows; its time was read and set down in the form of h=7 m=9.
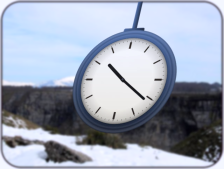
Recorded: h=10 m=21
